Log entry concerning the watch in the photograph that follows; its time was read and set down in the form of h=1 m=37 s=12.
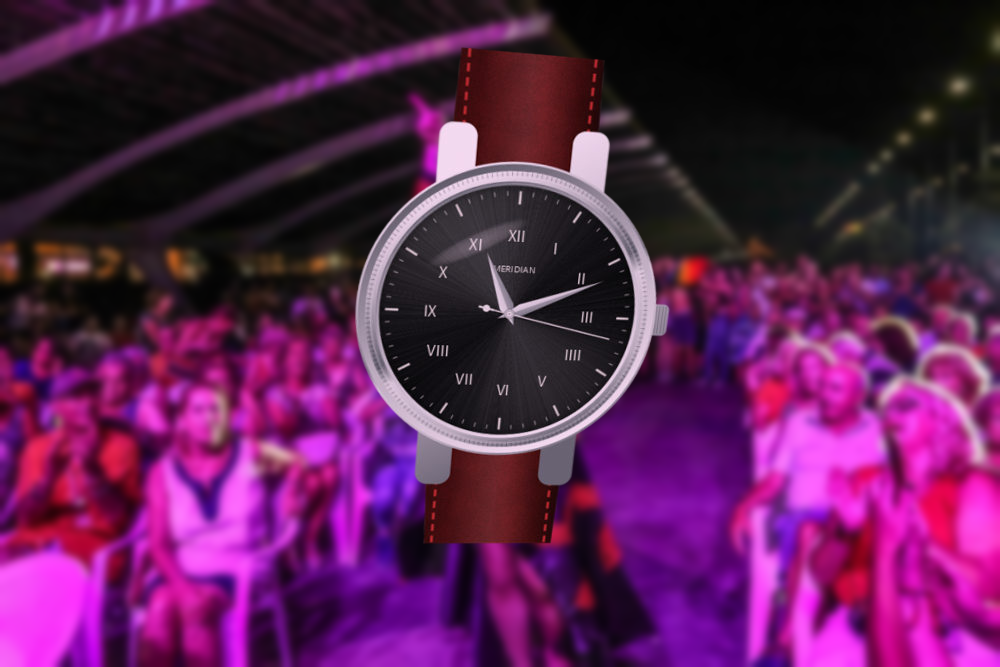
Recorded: h=11 m=11 s=17
